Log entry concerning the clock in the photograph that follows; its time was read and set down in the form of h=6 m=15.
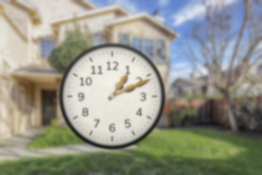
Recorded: h=1 m=11
